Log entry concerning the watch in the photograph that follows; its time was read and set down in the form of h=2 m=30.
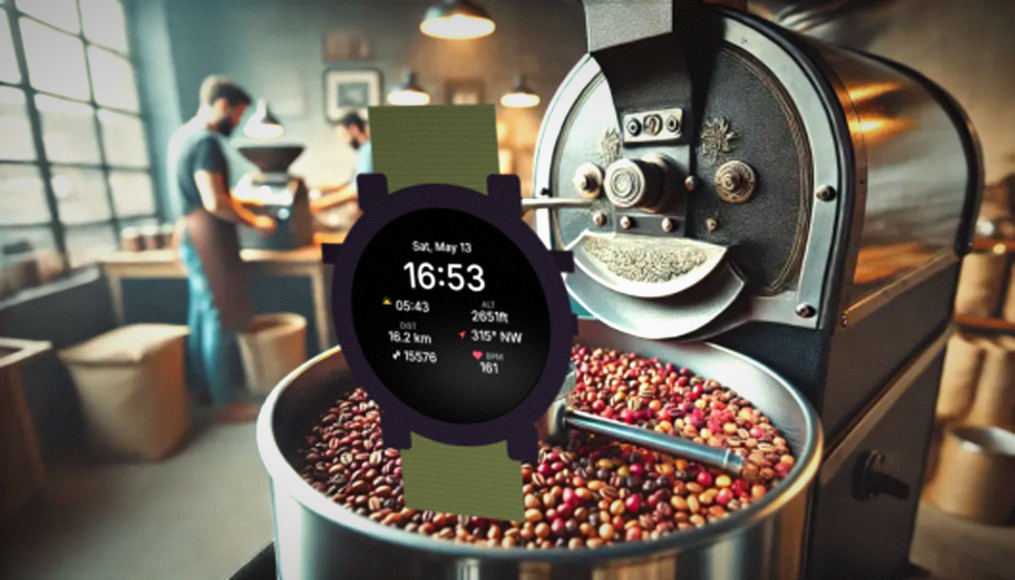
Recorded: h=16 m=53
